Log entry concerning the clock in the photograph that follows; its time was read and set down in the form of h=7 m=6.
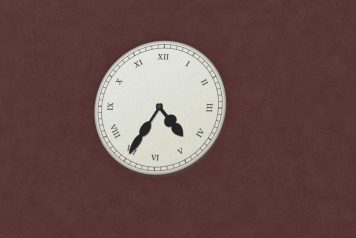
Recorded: h=4 m=35
